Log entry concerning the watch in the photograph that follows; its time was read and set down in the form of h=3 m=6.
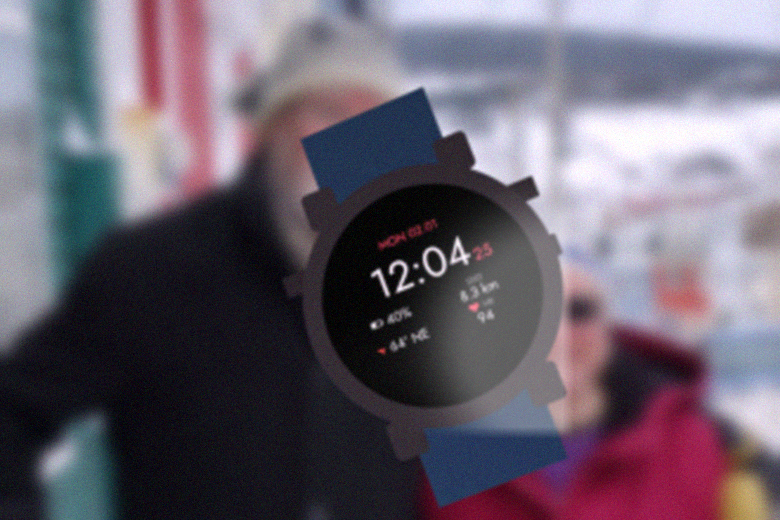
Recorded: h=12 m=4
